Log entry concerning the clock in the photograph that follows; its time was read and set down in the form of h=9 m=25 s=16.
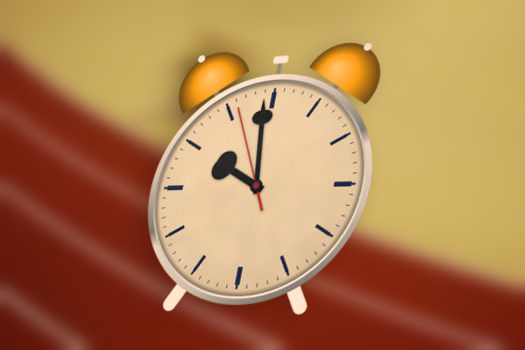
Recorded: h=9 m=58 s=56
